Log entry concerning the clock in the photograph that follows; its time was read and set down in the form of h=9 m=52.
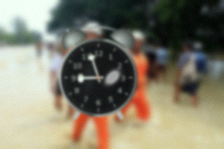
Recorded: h=8 m=57
